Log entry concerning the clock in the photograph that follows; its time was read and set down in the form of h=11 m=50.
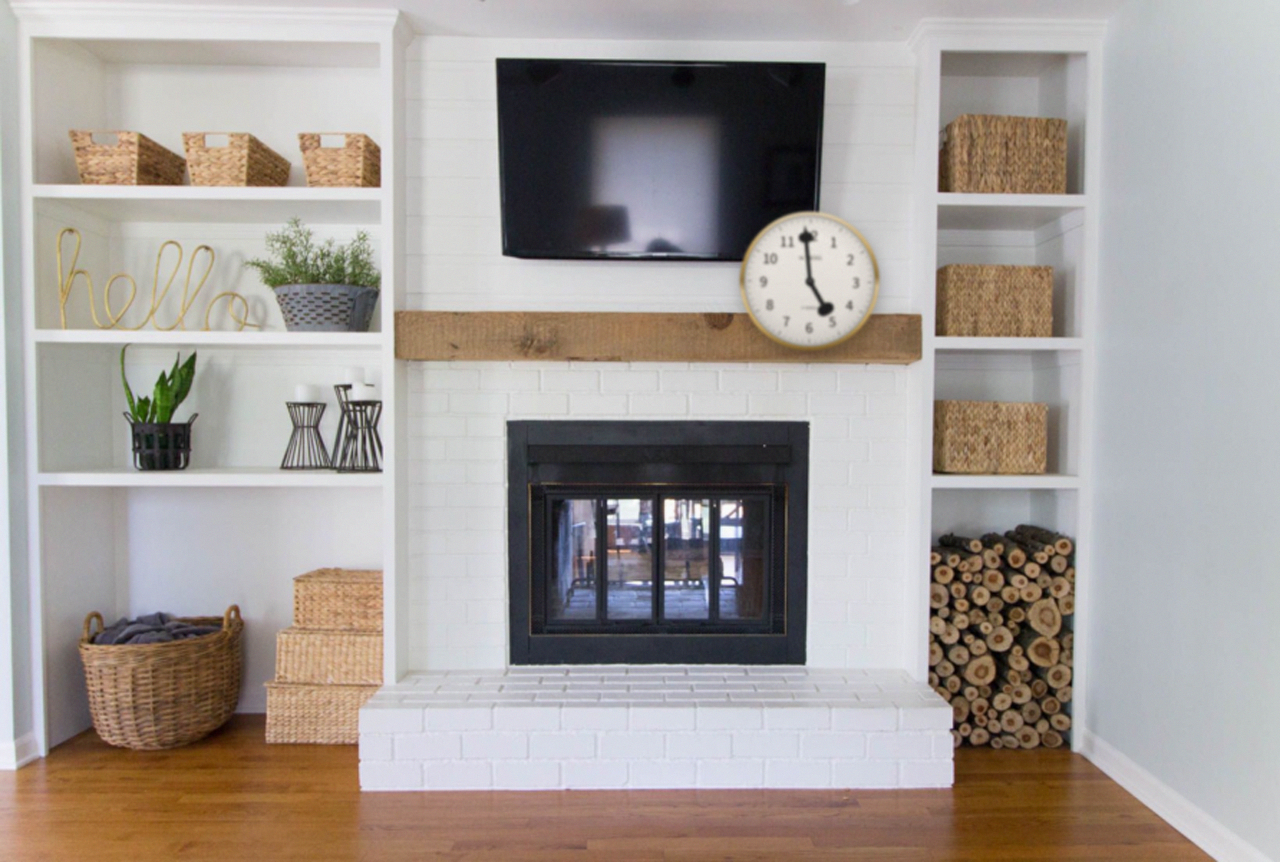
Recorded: h=4 m=59
